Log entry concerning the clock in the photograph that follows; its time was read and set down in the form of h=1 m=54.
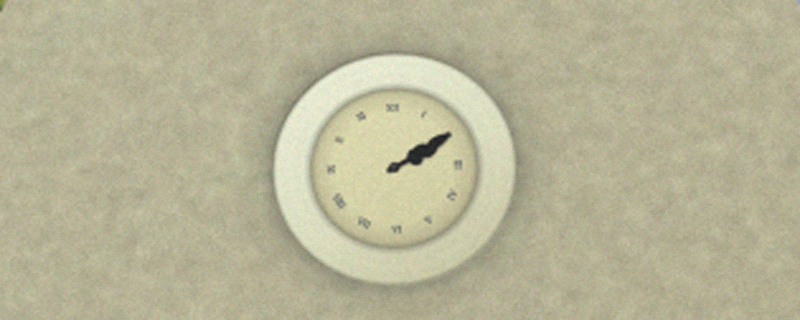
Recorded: h=2 m=10
